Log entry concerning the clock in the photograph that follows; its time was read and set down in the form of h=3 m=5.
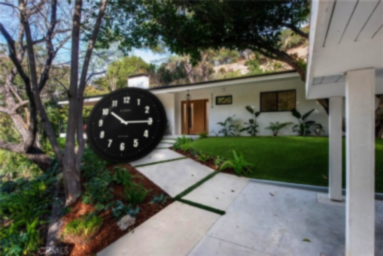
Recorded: h=10 m=15
